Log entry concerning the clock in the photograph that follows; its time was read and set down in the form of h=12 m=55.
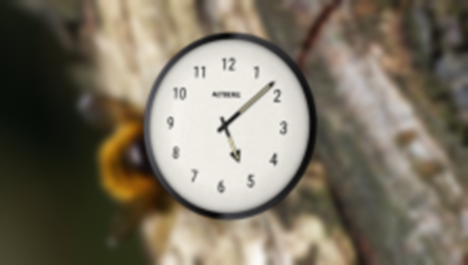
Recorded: h=5 m=8
